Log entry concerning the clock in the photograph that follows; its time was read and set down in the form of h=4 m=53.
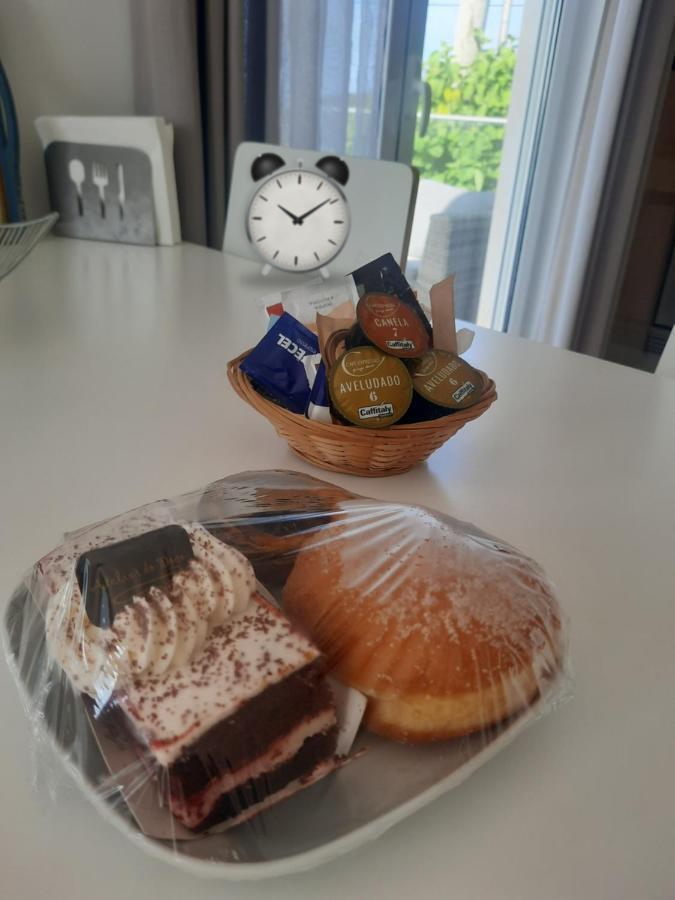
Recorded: h=10 m=9
